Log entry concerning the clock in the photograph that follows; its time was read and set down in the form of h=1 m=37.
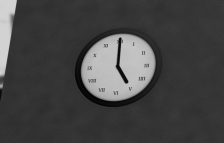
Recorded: h=5 m=0
